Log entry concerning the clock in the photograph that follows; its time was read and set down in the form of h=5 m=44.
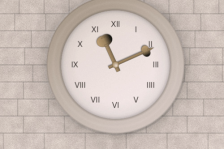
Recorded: h=11 m=11
